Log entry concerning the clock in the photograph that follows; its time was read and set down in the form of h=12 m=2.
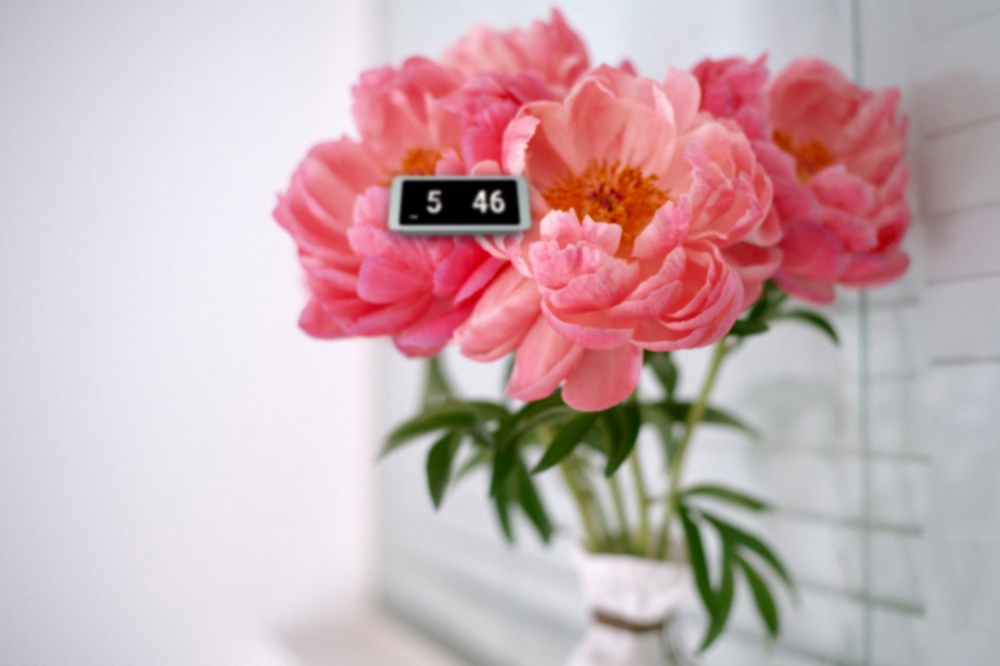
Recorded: h=5 m=46
